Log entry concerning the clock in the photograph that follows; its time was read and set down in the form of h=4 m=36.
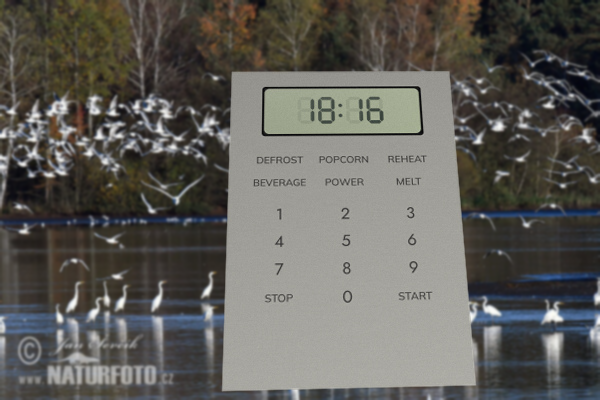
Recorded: h=18 m=16
